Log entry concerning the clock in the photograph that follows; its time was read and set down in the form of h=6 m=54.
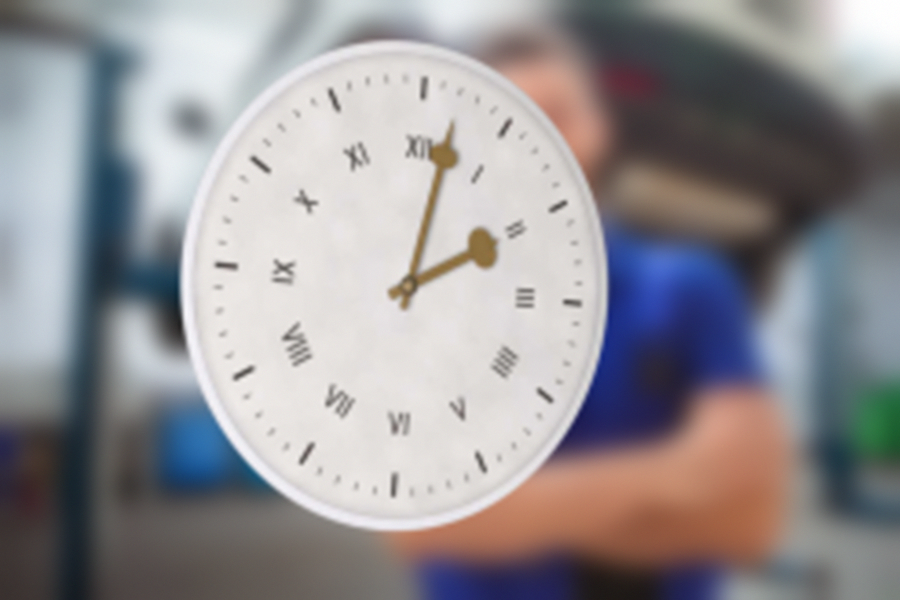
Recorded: h=2 m=2
